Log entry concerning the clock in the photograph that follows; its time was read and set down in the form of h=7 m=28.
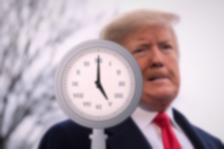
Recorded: h=5 m=0
